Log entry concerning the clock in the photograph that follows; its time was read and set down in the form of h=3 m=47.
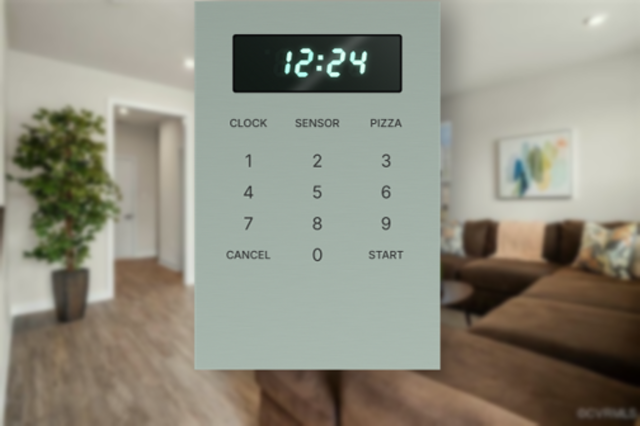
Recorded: h=12 m=24
